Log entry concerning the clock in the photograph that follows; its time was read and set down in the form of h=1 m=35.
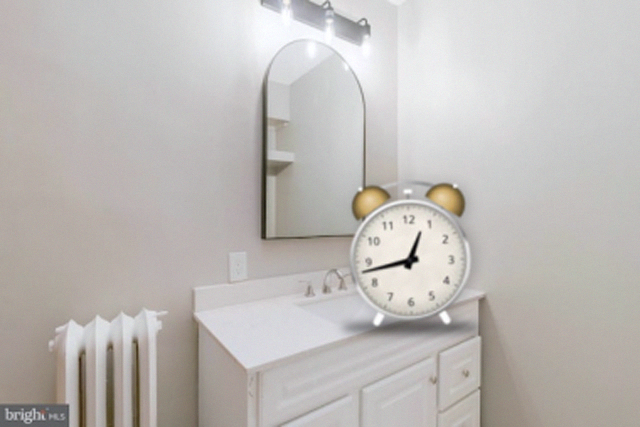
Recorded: h=12 m=43
